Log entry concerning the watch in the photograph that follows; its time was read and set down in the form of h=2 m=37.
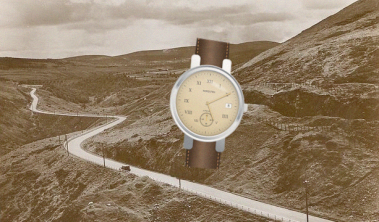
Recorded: h=5 m=10
